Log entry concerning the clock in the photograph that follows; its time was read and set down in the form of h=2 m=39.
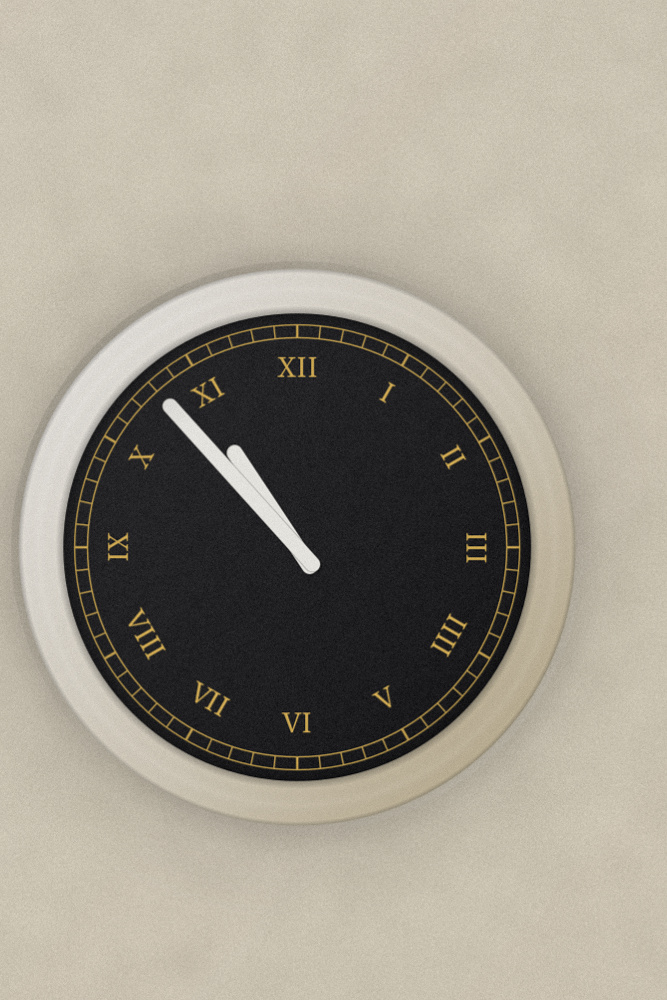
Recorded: h=10 m=53
